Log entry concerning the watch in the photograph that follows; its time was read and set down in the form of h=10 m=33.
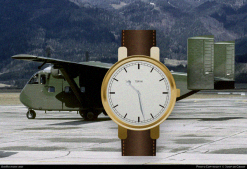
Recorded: h=10 m=28
